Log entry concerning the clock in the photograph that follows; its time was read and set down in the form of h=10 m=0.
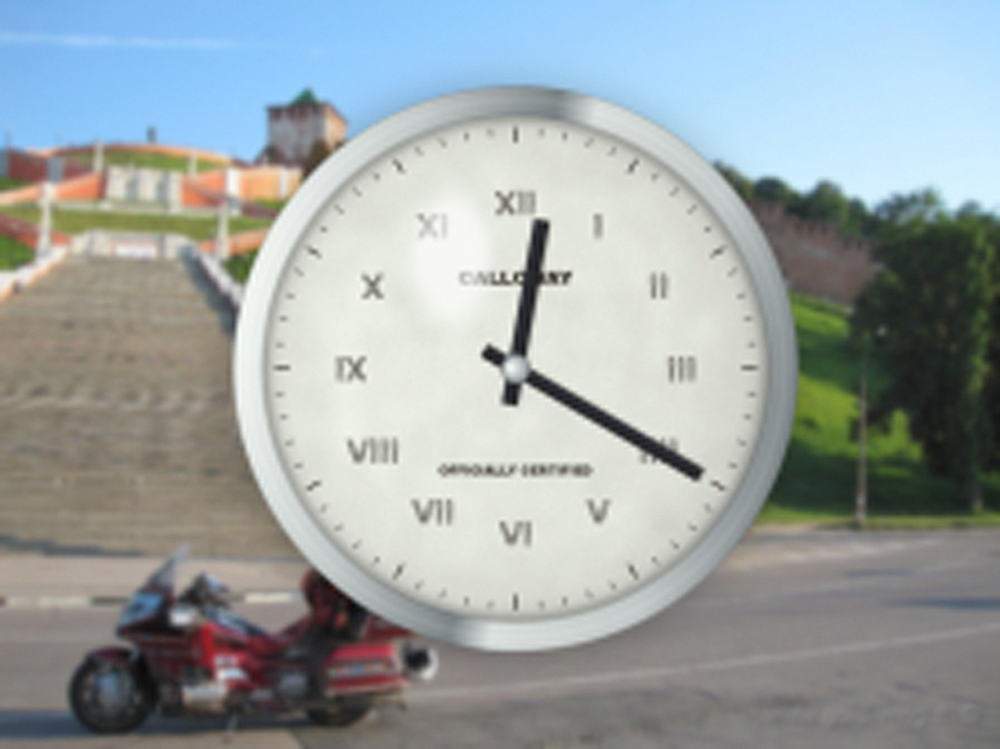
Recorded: h=12 m=20
